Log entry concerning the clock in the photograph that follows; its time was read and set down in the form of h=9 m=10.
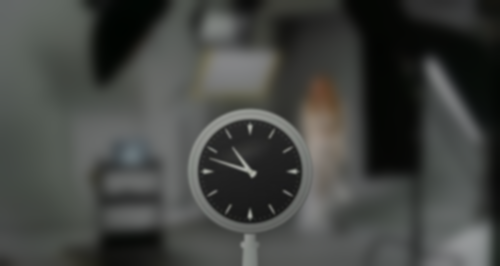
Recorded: h=10 m=48
